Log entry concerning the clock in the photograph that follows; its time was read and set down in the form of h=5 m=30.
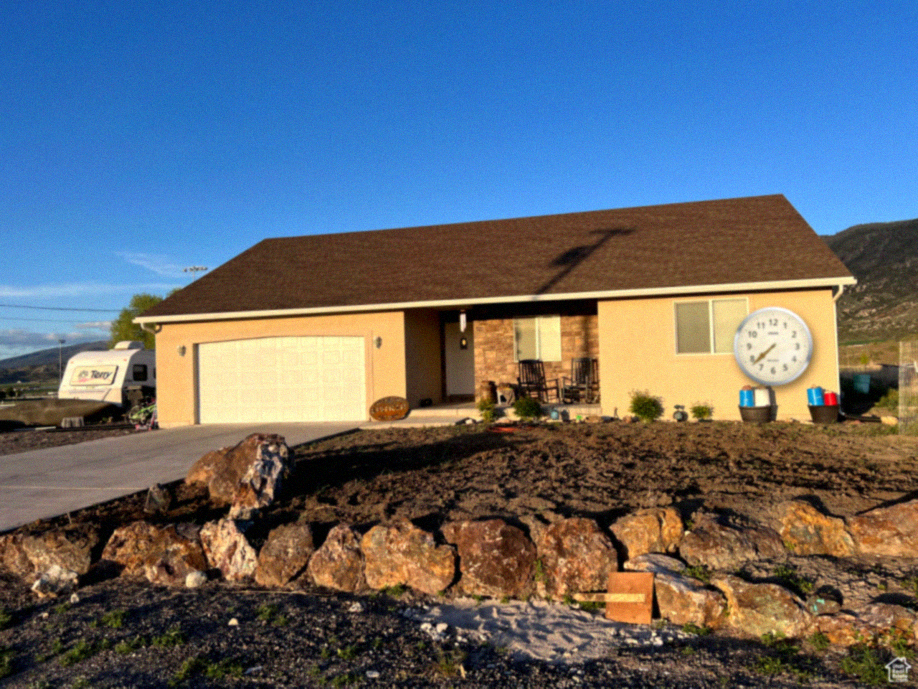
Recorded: h=7 m=38
